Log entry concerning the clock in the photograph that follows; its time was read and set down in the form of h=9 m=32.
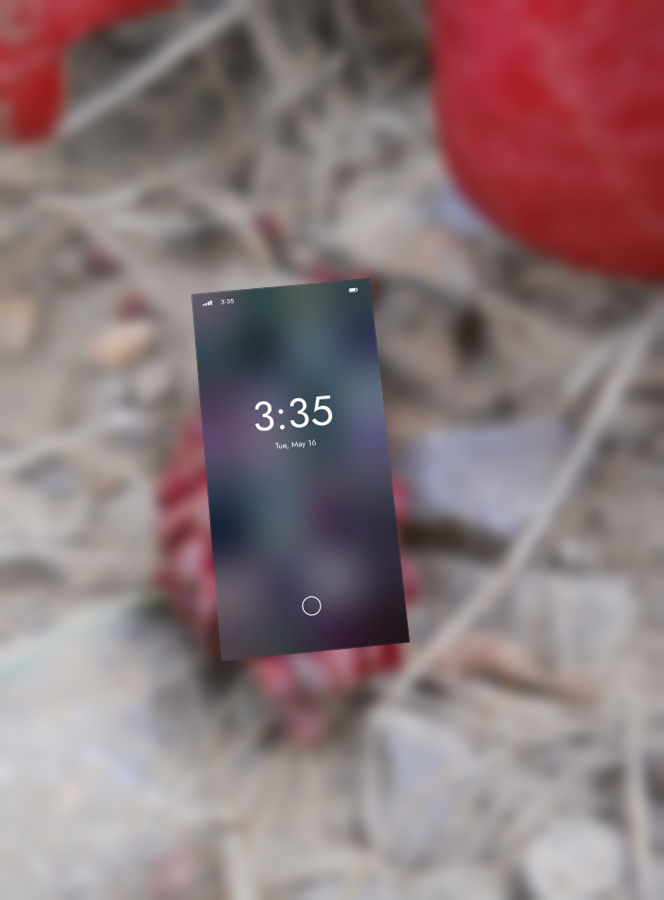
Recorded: h=3 m=35
